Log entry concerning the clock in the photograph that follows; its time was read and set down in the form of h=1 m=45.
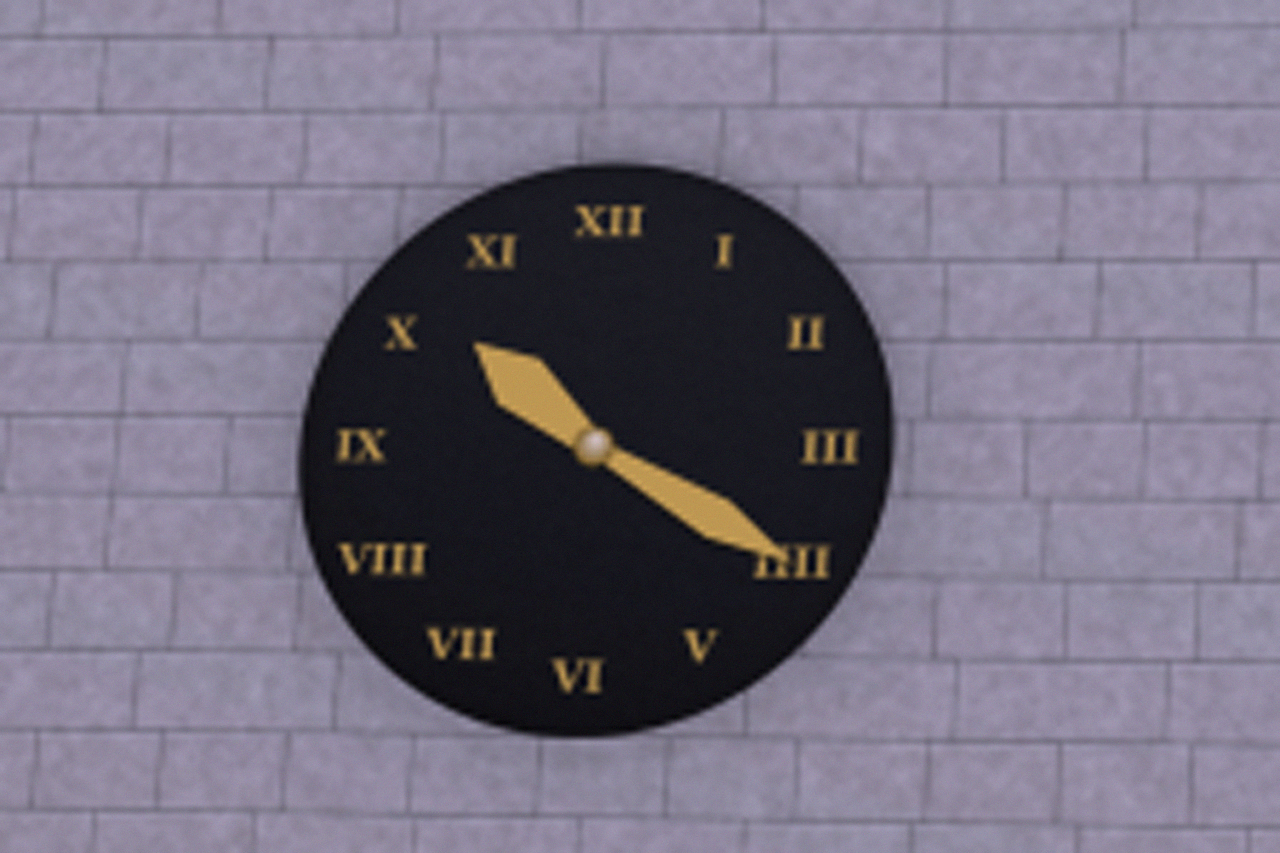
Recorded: h=10 m=20
